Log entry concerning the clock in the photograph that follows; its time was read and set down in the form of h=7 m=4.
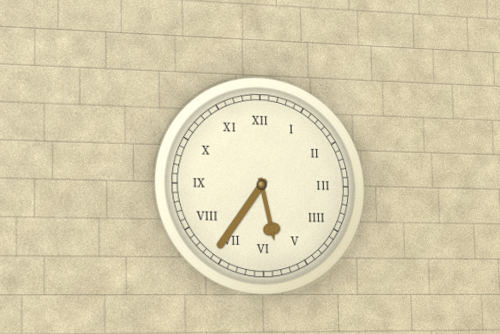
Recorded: h=5 m=36
